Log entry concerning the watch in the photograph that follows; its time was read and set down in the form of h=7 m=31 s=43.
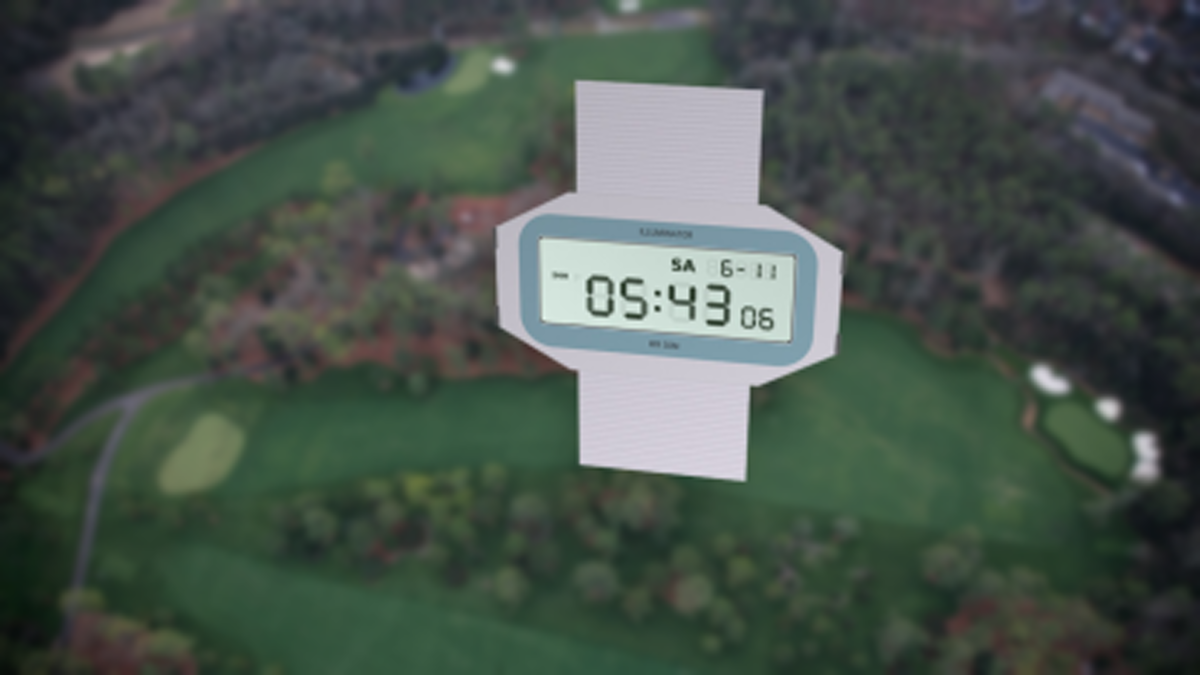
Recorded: h=5 m=43 s=6
